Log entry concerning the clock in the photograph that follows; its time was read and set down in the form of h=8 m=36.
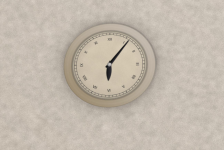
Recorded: h=6 m=6
